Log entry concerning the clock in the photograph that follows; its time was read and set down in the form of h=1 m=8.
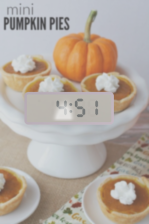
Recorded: h=4 m=51
